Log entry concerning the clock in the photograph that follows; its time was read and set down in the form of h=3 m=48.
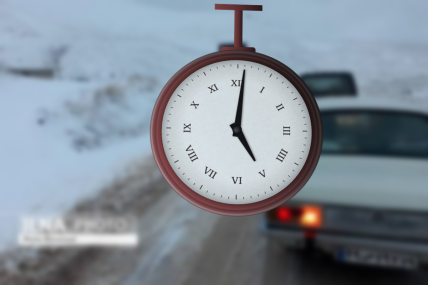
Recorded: h=5 m=1
